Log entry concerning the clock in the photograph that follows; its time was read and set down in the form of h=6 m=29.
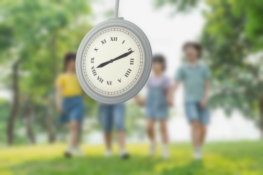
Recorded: h=8 m=11
